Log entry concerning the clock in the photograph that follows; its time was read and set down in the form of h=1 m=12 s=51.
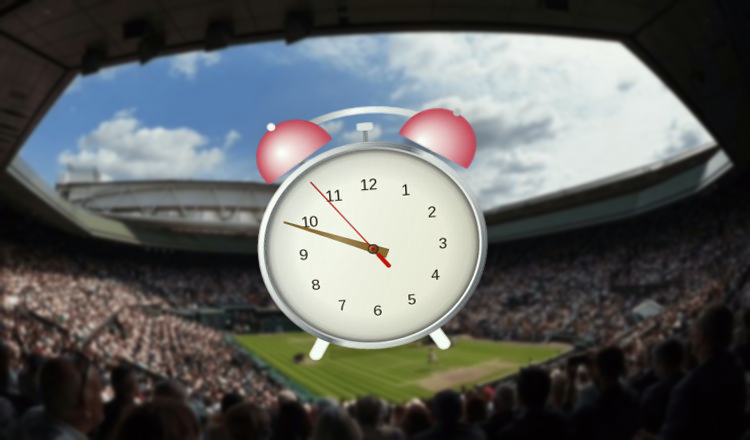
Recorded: h=9 m=48 s=54
